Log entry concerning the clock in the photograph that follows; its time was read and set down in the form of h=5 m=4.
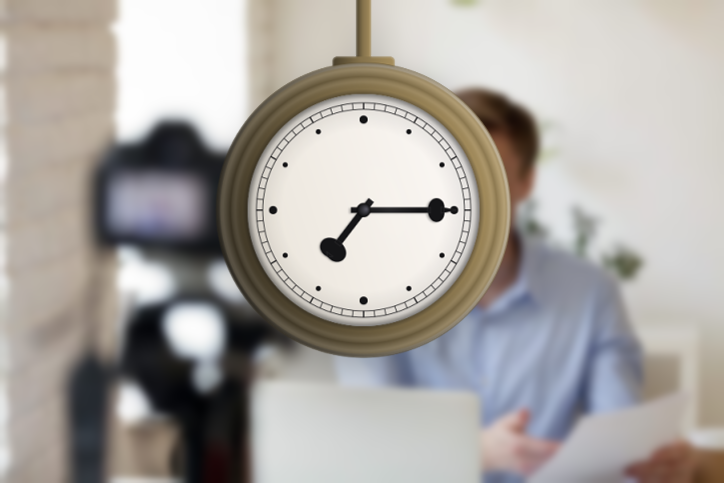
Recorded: h=7 m=15
